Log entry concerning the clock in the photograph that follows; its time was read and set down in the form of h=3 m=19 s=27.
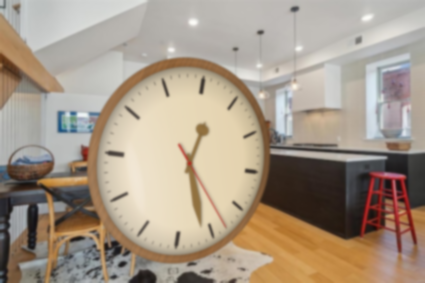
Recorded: h=12 m=26 s=23
